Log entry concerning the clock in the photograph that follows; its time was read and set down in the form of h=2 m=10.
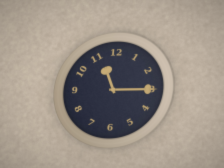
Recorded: h=11 m=15
